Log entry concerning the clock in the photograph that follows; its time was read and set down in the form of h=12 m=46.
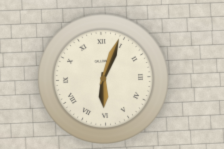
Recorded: h=6 m=4
